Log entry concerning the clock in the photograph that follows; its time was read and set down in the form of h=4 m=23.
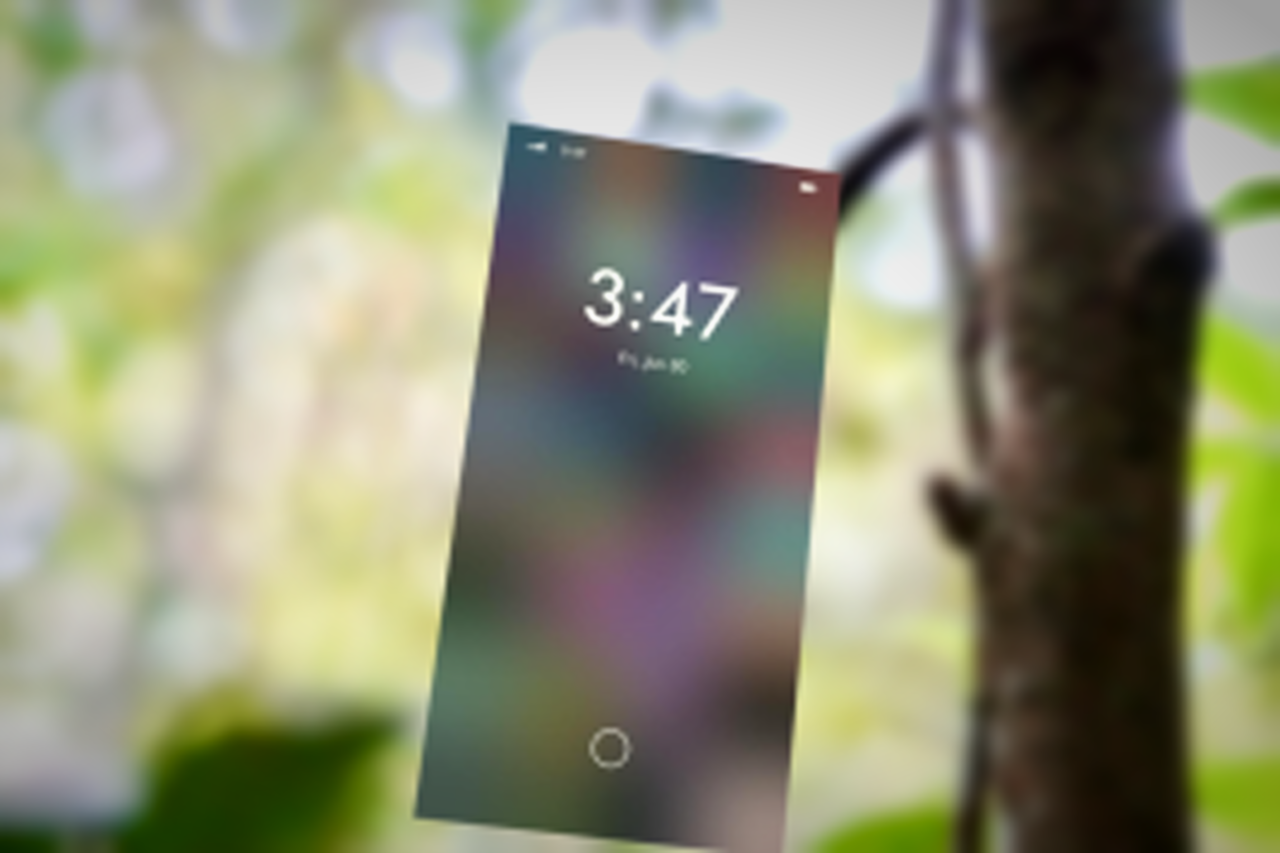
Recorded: h=3 m=47
